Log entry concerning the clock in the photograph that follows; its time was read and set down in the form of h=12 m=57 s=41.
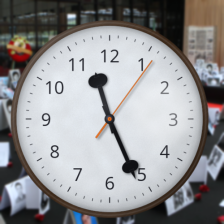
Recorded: h=11 m=26 s=6
